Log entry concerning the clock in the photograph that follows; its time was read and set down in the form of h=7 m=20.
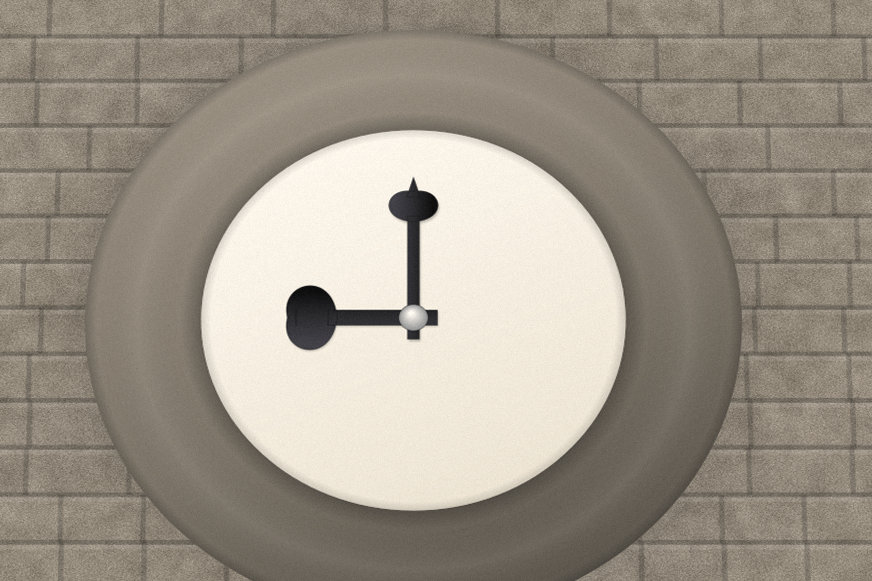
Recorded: h=9 m=0
